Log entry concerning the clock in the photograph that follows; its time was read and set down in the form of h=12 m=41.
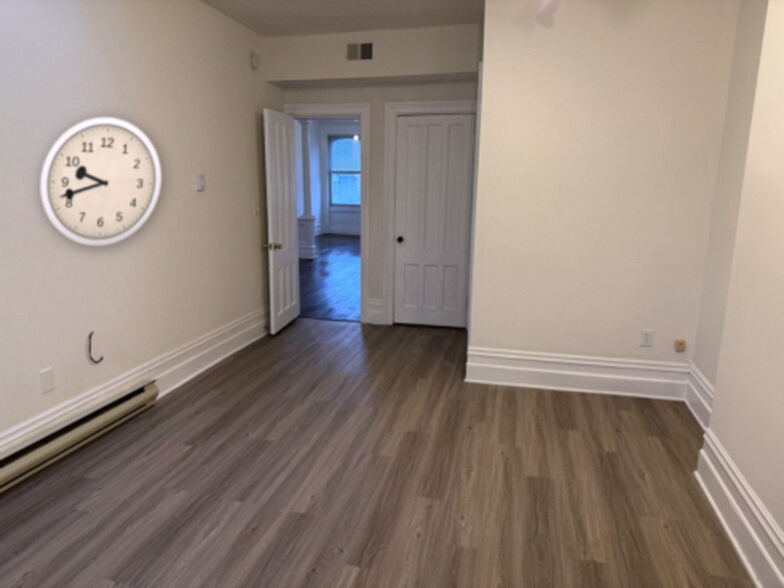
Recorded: h=9 m=42
